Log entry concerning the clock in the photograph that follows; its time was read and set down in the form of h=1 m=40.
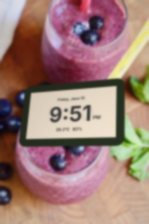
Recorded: h=9 m=51
